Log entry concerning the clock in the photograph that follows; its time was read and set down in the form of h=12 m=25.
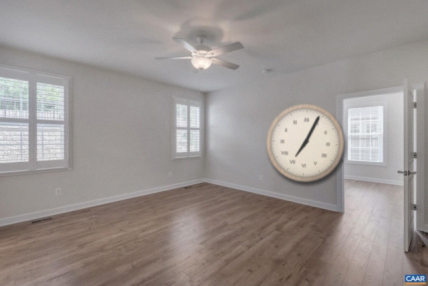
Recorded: h=7 m=4
